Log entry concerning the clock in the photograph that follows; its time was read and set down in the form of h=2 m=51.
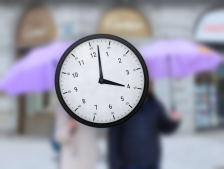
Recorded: h=4 m=2
